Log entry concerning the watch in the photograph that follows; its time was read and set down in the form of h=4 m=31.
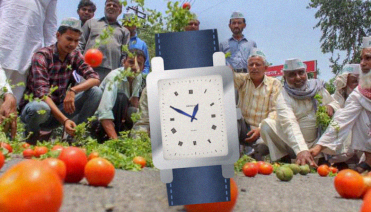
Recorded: h=12 m=50
